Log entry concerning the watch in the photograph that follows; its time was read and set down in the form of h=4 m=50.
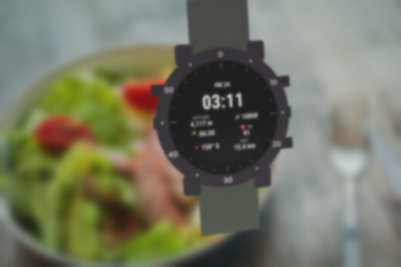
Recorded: h=3 m=11
